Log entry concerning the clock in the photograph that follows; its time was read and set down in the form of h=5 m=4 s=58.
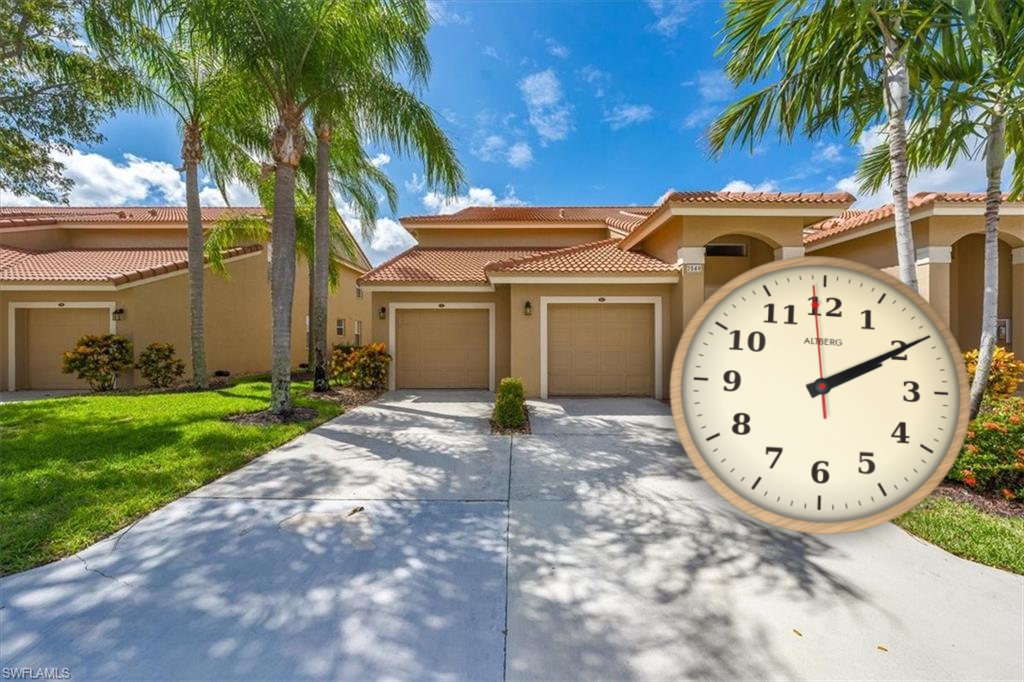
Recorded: h=2 m=9 s=59
